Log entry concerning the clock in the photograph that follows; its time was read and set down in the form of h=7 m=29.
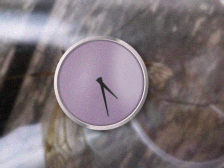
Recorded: h=4 m=28
